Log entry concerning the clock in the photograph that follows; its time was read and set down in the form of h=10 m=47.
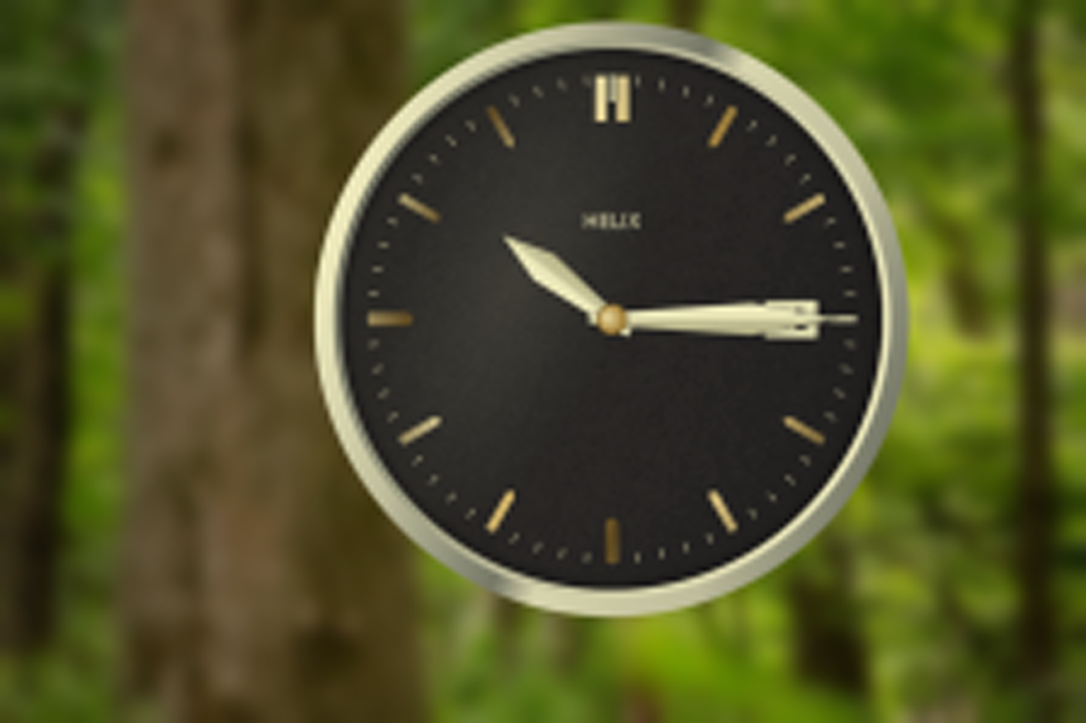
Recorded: h=10 m=15
